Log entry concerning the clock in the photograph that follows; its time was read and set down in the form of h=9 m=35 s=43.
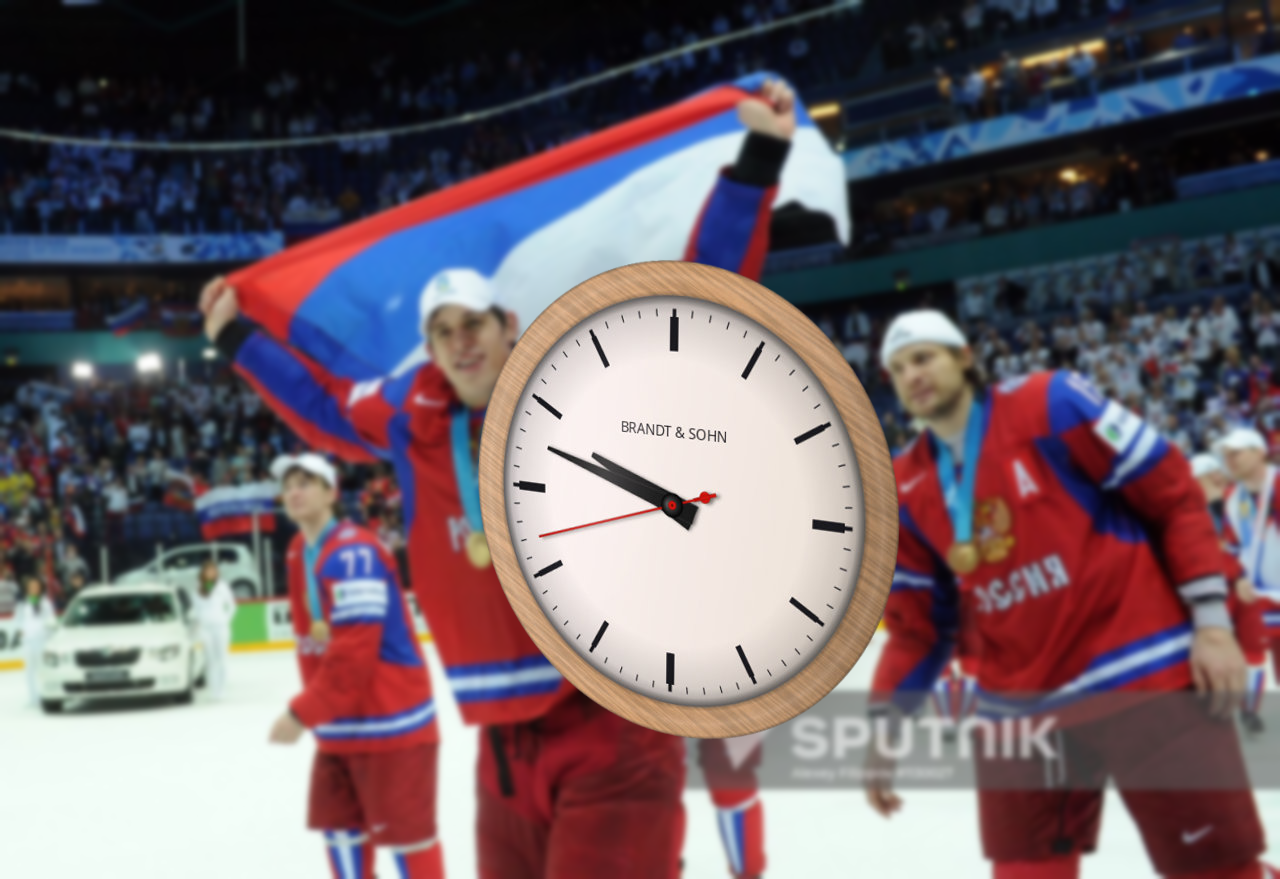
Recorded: h=9 m=47 s=42
